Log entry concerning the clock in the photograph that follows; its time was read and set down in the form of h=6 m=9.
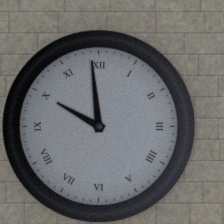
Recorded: h=9 m=59
